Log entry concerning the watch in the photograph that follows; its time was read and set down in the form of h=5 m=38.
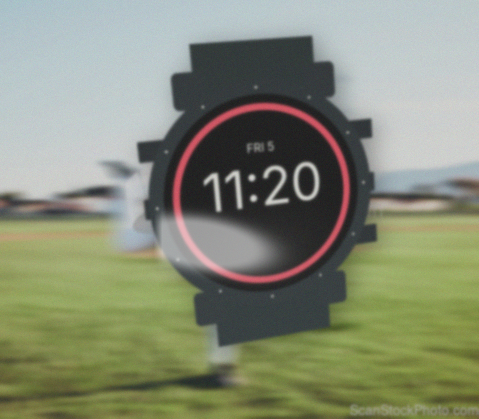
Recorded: h=11 m=20
